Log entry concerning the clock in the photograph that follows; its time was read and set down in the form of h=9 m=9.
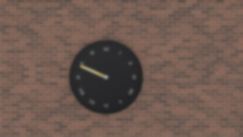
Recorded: h=9 m=49
